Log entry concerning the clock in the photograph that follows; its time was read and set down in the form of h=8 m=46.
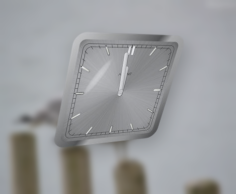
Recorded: h=11 m=59
